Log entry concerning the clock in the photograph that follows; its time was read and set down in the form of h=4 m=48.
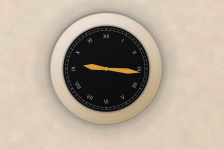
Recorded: h=9 m=16
